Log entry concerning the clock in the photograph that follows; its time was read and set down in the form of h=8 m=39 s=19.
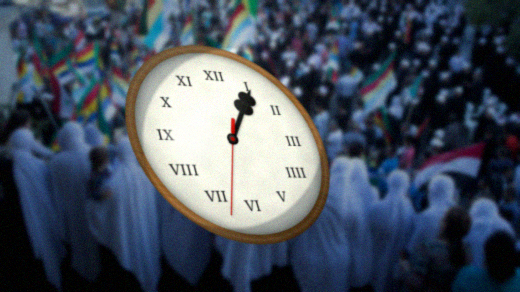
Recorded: h=1 m=5 s=33
